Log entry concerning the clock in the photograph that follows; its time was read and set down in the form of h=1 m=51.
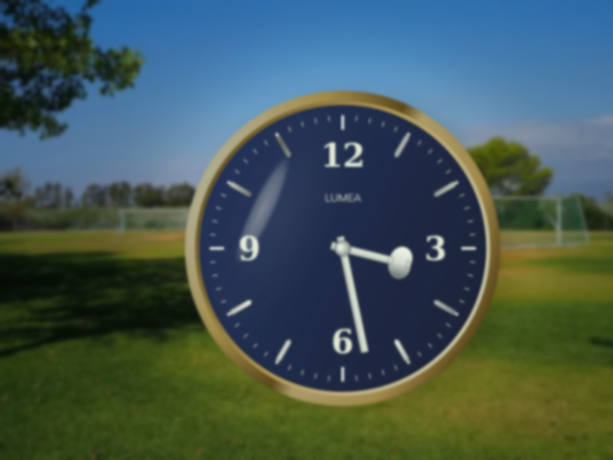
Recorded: h=3 m=28
